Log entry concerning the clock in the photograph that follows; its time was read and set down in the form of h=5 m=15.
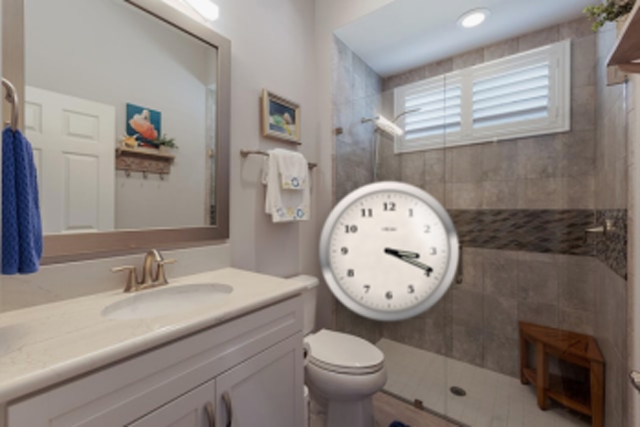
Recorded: h=3 m=19
